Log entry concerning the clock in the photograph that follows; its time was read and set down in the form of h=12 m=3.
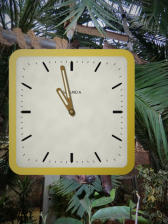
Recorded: h=10 m=58
